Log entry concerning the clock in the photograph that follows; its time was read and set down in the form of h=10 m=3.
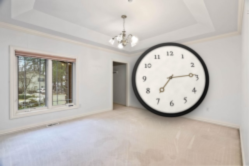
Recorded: h=7 m=14
